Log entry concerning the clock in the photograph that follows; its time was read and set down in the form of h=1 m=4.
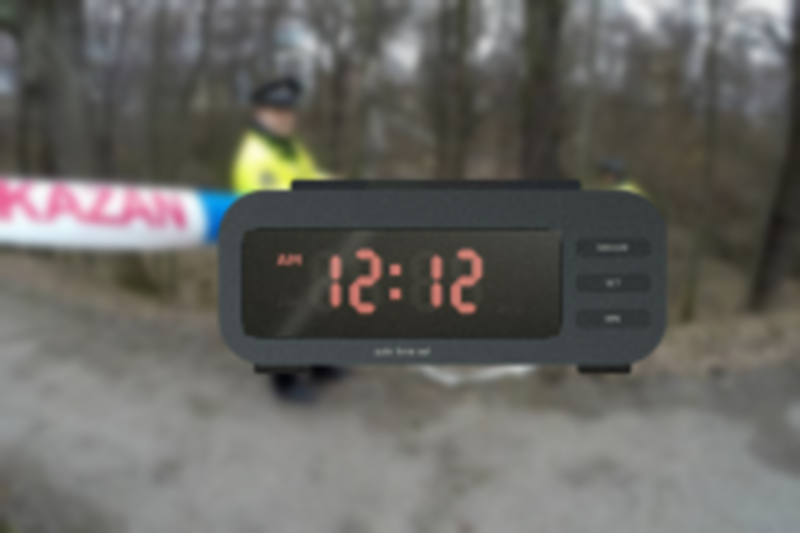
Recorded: h=12 m=12
